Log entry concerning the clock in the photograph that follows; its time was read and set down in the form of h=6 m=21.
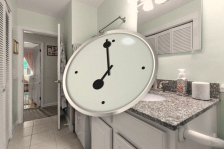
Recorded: h=6 m=58
